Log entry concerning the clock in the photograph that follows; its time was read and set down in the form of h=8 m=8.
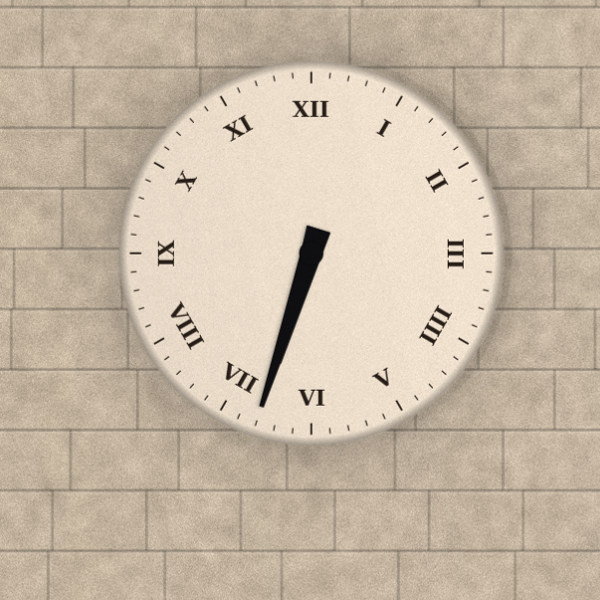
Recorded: h=6 m=33
